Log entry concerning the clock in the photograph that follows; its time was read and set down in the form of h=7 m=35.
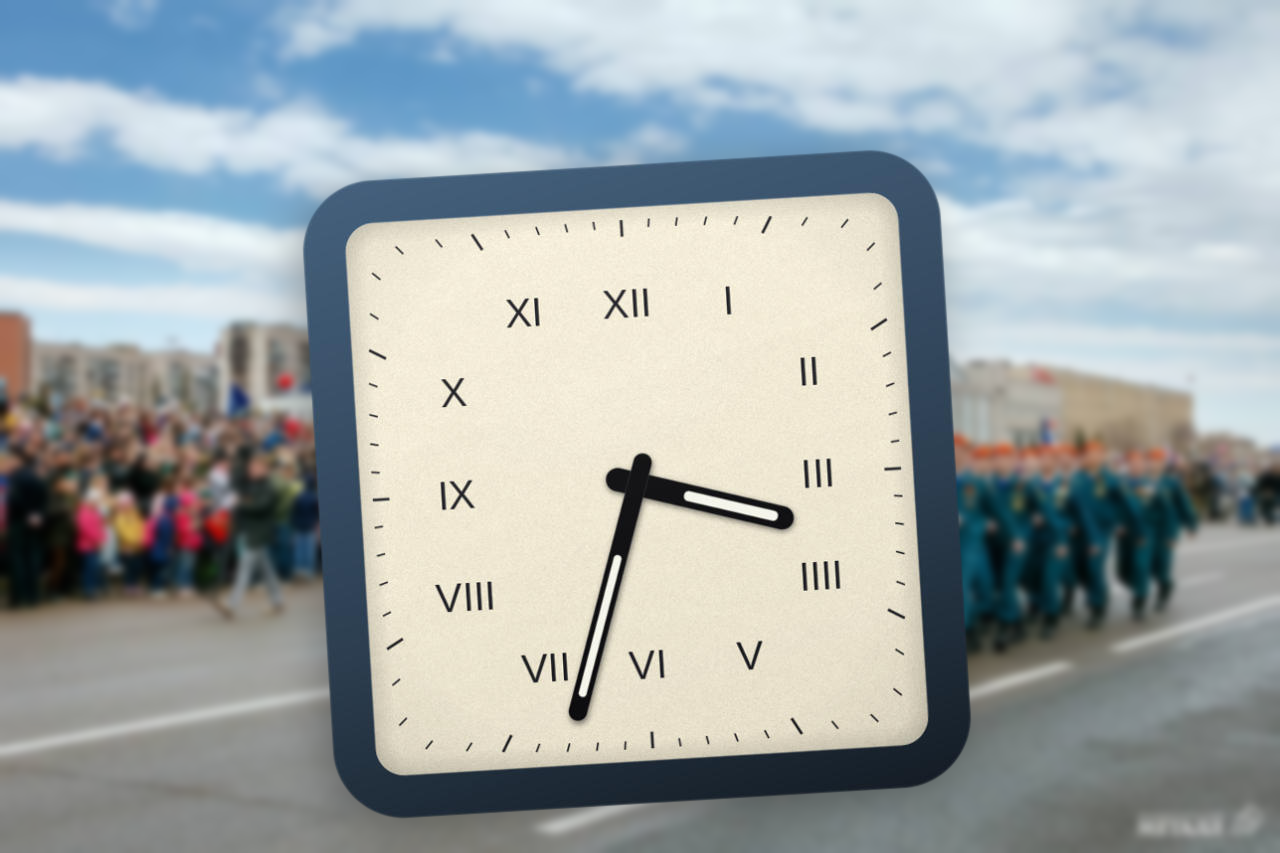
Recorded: h=3 m=33
